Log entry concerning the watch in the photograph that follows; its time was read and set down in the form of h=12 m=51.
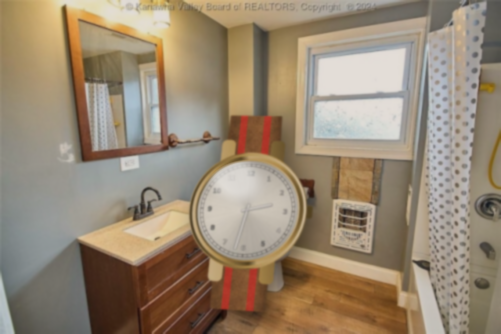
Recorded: h=2 m=32
